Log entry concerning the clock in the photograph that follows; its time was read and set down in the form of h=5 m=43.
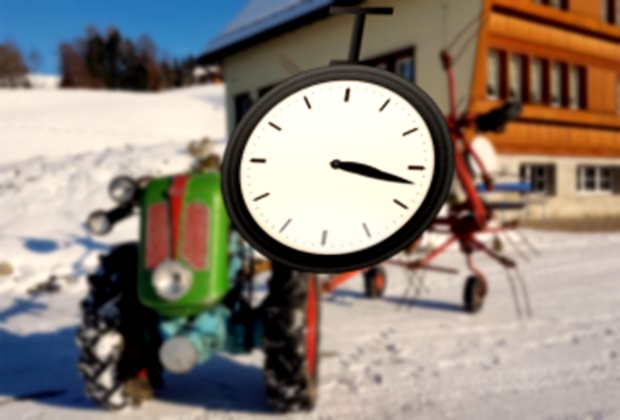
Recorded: h=3 m=17
